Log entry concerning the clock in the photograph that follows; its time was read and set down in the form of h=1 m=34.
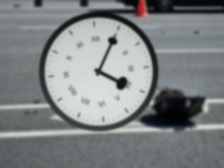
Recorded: h=4 m=5
